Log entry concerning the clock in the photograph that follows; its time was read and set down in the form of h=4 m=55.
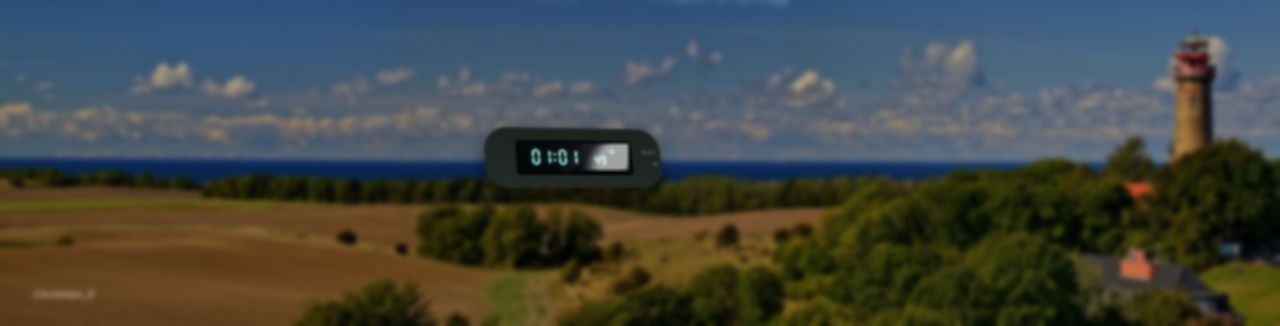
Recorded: h=1 m=1
